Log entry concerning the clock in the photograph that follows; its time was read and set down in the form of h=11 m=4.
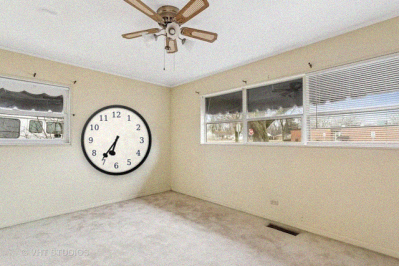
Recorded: h=6 m=36
